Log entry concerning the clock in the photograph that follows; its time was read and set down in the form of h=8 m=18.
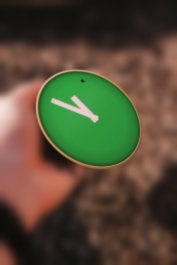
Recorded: h=10 m=49
